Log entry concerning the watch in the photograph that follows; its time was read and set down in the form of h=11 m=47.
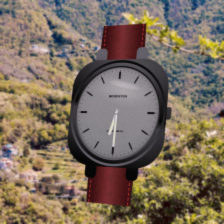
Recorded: h=6 m=30
